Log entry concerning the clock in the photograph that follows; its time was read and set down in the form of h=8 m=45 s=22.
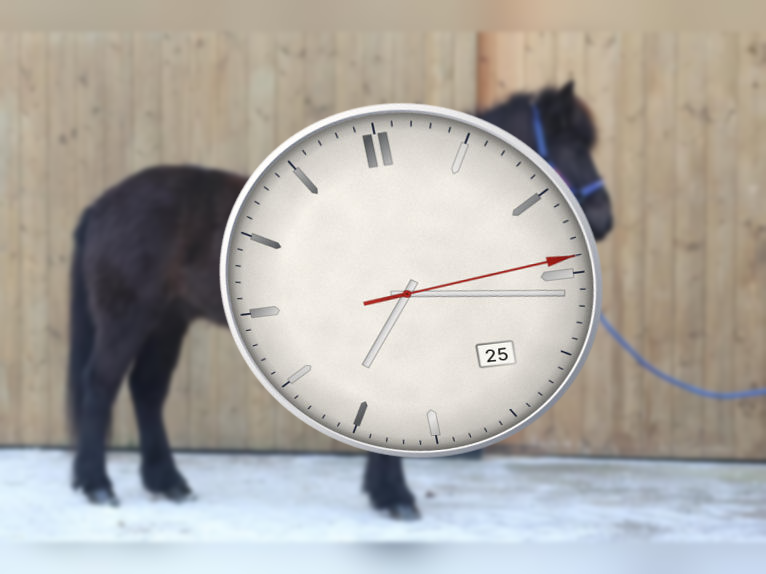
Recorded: h=7 m=16 s=14
